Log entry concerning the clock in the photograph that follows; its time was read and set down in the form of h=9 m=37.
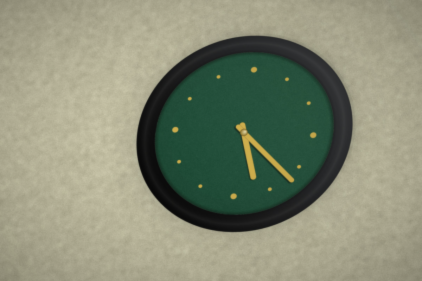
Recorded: h=5 m=22
